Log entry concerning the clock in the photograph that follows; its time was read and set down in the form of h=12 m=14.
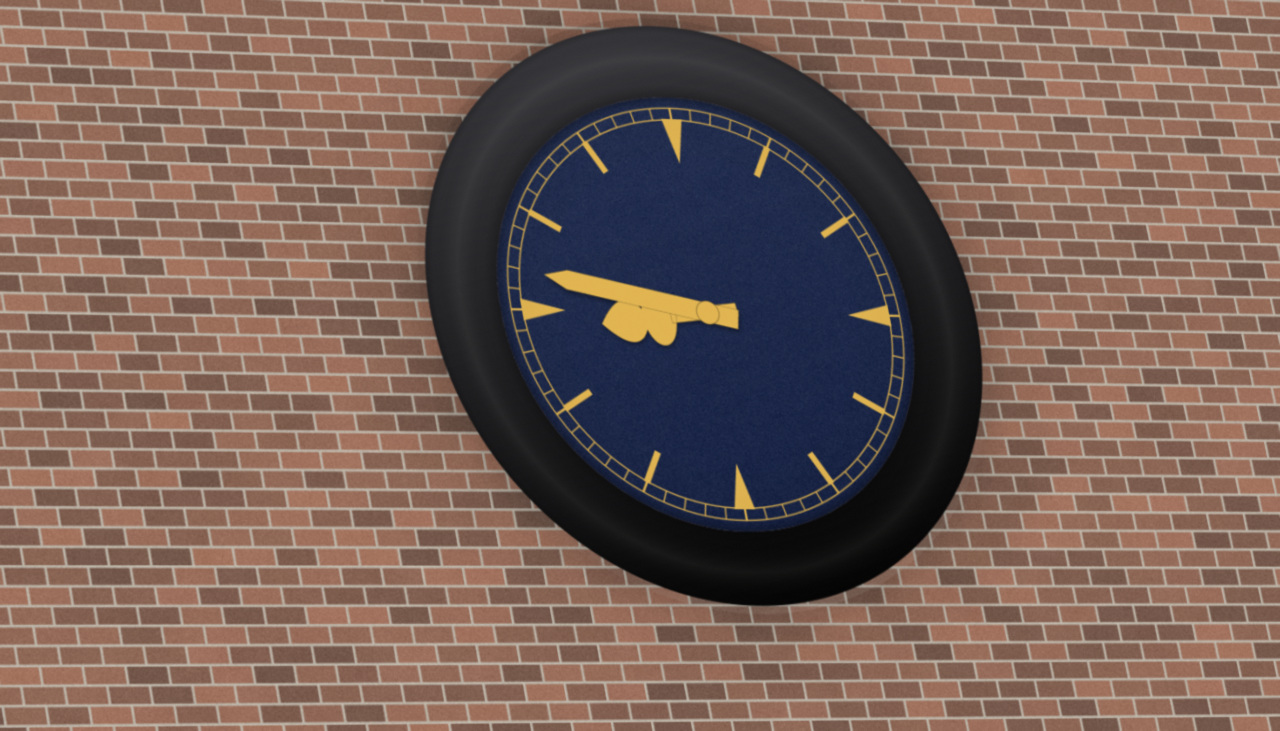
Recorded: h=8 m=47
